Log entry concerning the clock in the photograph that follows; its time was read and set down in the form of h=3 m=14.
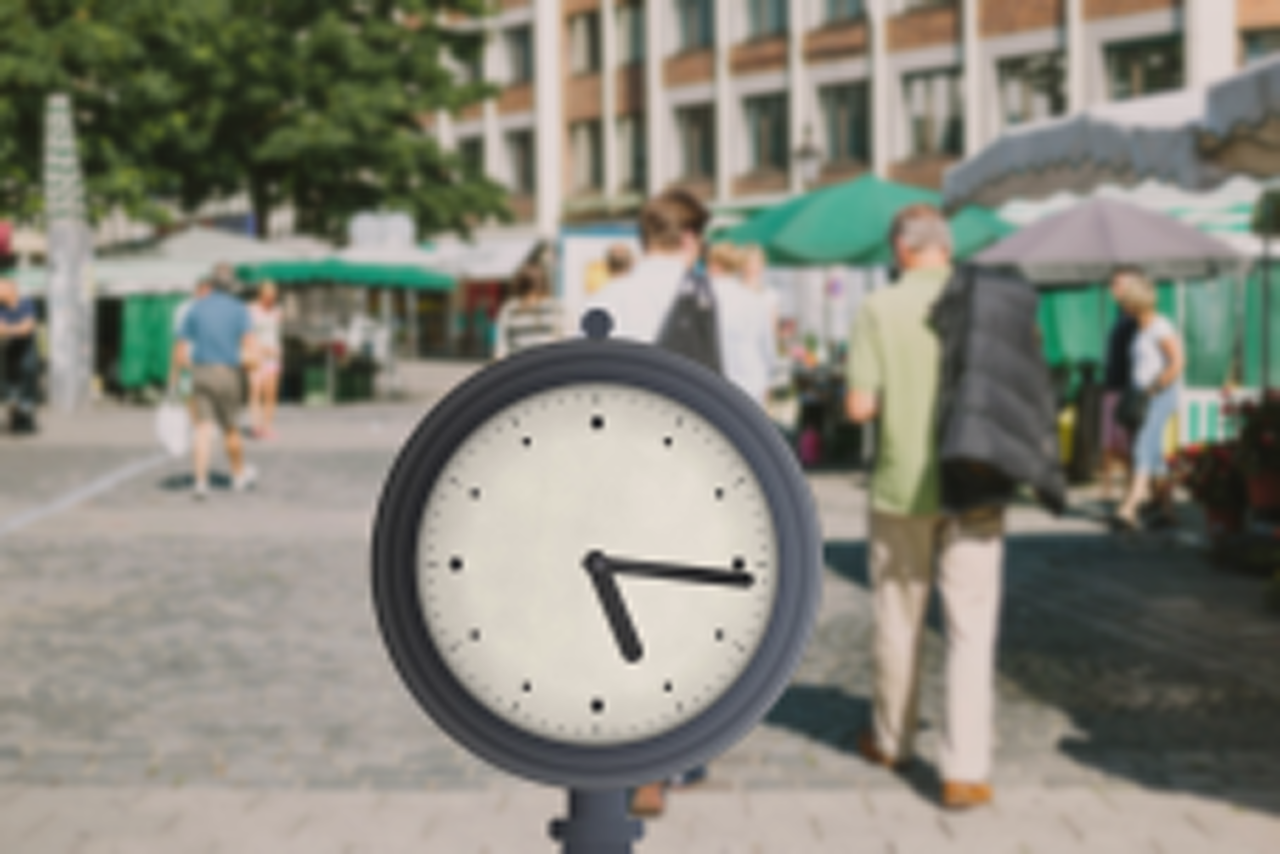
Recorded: h=5 m=16
